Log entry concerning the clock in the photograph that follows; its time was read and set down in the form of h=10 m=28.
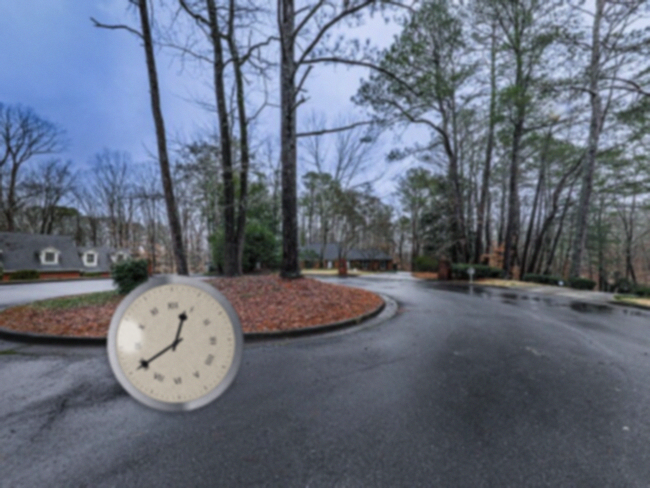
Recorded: h=12 m=40
